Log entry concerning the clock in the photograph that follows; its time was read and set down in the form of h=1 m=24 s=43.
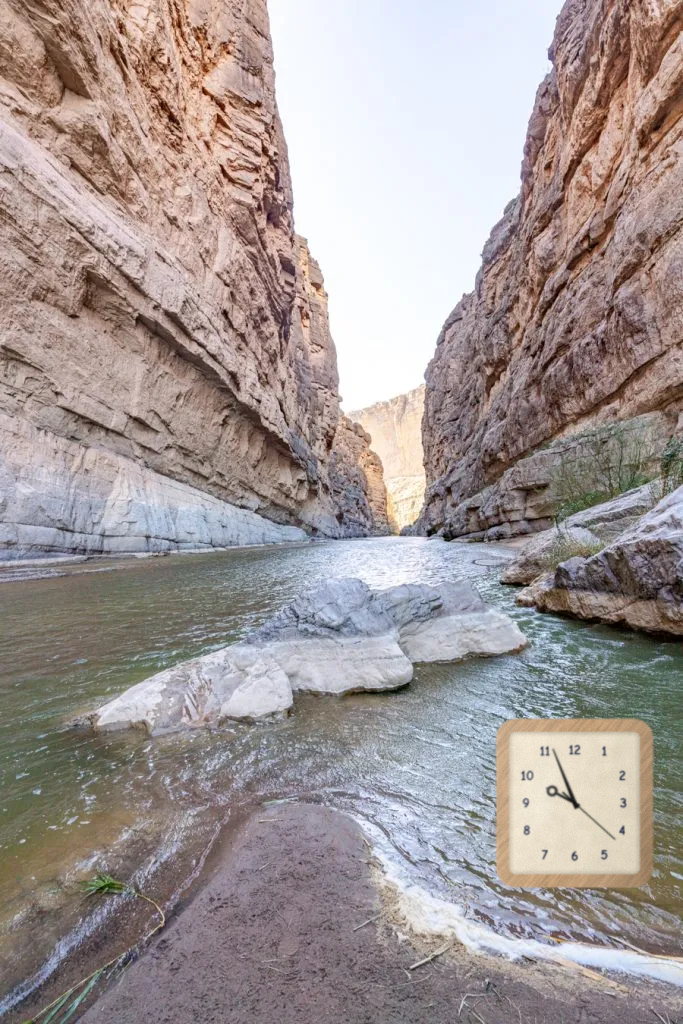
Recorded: h=9 m=56 s=22
